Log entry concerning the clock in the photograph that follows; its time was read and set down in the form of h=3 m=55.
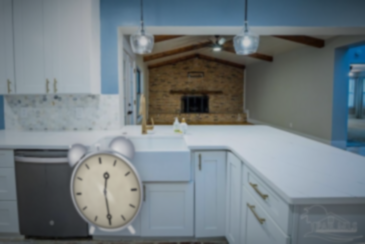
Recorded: h=12 m=30
